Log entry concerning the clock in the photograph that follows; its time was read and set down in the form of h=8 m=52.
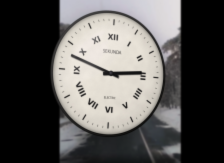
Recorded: h=2 m=48
